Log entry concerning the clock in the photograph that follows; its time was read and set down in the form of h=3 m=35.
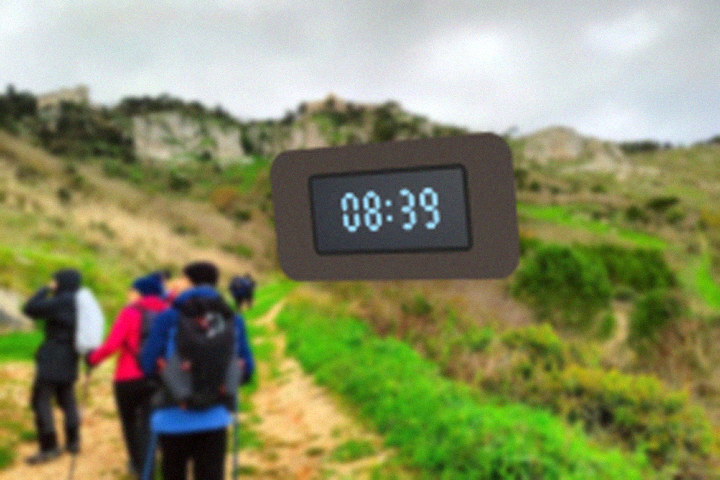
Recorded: h=8 m=39
